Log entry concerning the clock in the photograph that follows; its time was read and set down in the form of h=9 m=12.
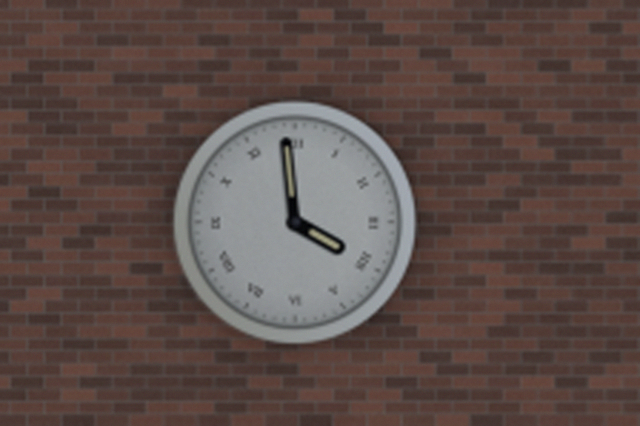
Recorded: h=3 m=59
